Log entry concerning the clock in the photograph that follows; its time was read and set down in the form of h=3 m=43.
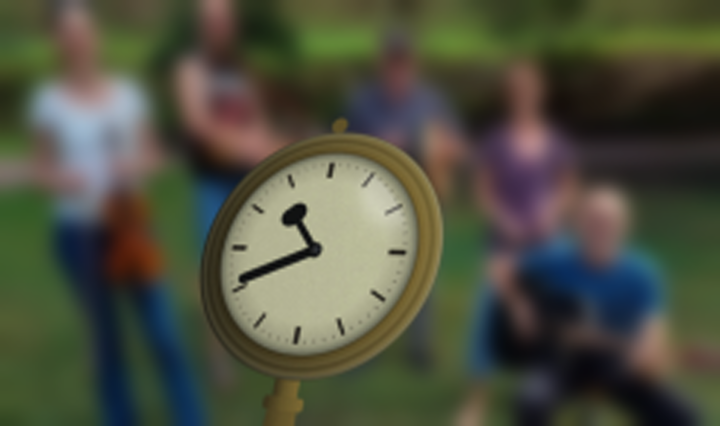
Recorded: h=10 m=41
